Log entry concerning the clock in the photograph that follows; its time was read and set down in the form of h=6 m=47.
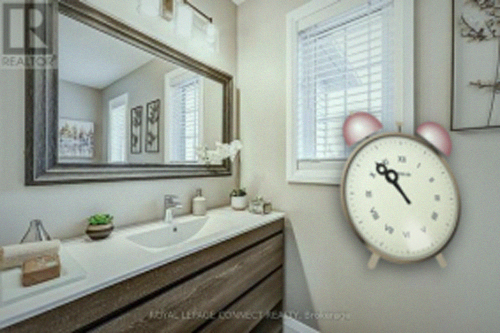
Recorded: h=10 m=53
